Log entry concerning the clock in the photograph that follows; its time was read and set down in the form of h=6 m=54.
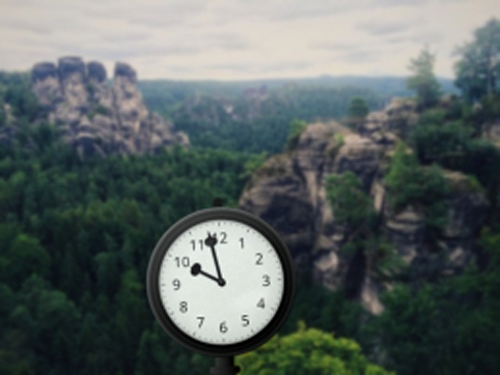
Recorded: h=9 m=58
